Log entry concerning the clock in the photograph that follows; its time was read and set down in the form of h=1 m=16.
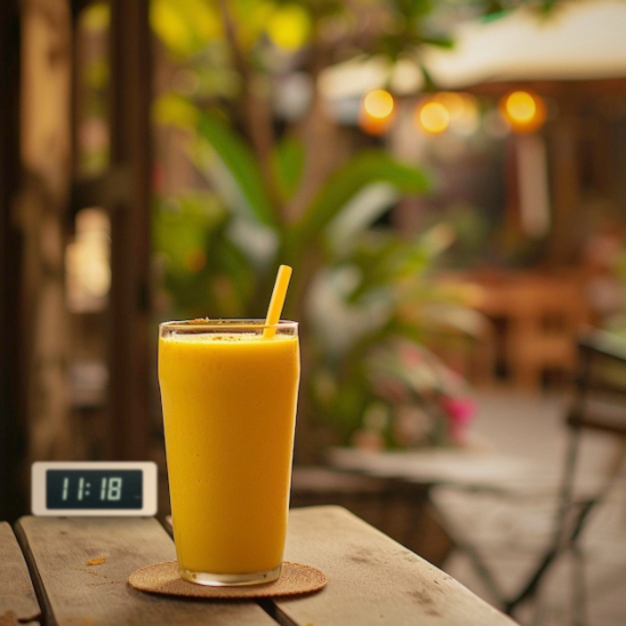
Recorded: h=11 m=18
